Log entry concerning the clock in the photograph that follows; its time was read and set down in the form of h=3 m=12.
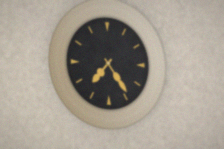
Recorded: h=7 m=24
